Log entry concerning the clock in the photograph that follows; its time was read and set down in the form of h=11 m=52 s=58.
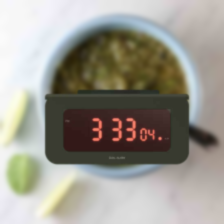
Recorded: h=3 m=33 s=4
